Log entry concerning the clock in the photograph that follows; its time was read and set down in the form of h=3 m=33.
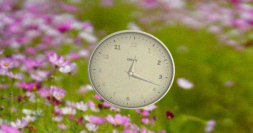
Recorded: h=12 m=18
